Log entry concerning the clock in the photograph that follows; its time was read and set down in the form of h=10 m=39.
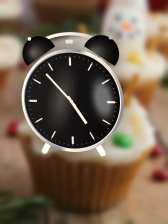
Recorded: h=4 m=53
